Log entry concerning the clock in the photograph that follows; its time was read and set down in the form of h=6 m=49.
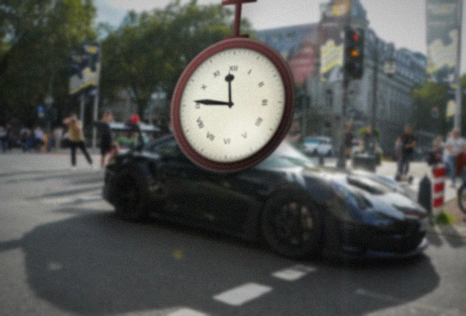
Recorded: h=11 m=46
